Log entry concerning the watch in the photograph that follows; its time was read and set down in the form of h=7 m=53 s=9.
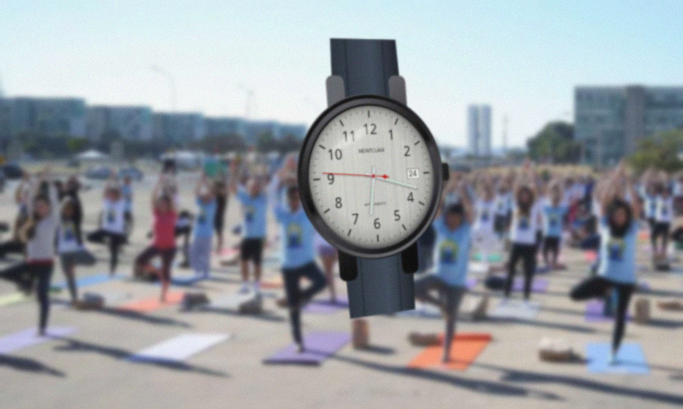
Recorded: h=6 m=17 s=46
